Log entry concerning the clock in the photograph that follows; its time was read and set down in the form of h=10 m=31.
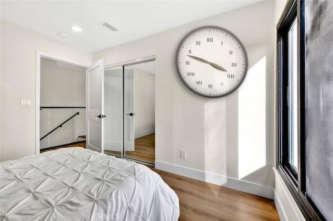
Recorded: h=3 m=48
